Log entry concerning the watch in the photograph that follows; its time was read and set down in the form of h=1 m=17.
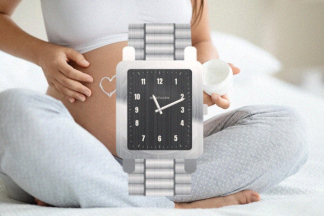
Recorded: h=11 m=11
